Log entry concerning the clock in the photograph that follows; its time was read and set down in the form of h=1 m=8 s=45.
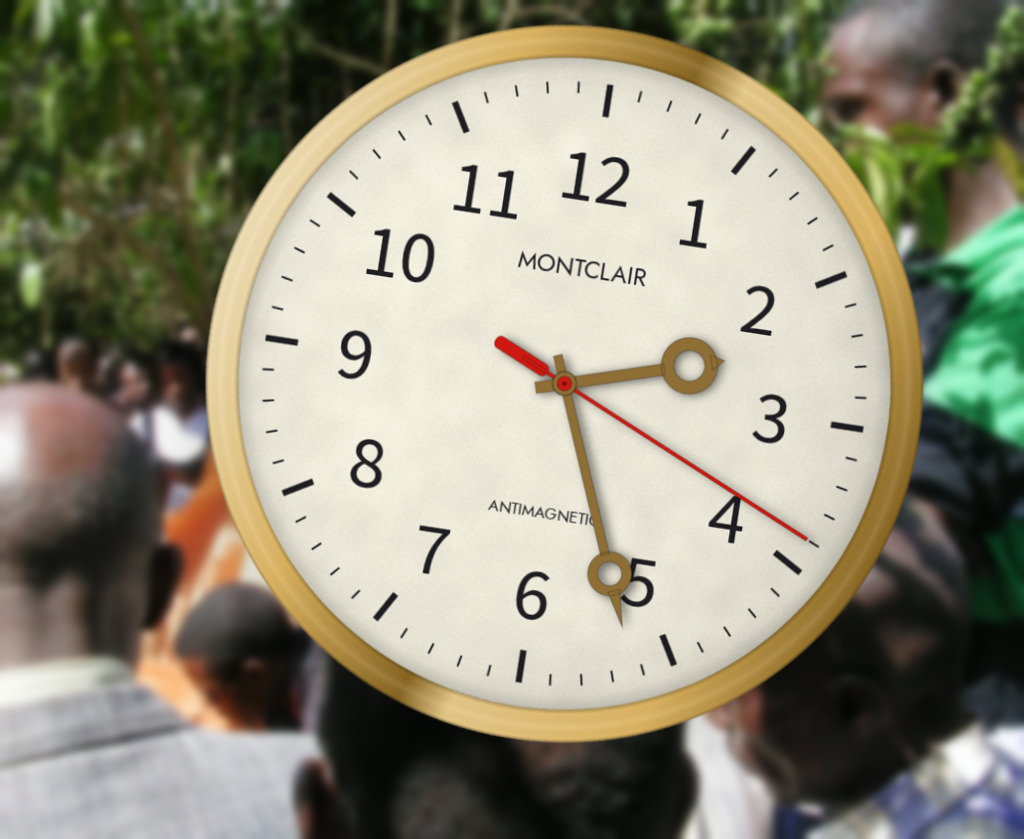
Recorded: h=2 m=26 s=19
